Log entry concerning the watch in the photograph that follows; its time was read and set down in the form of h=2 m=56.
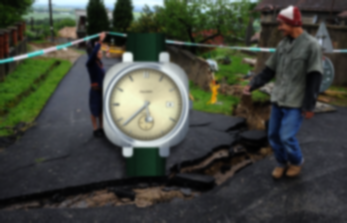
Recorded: h=5 m=38
